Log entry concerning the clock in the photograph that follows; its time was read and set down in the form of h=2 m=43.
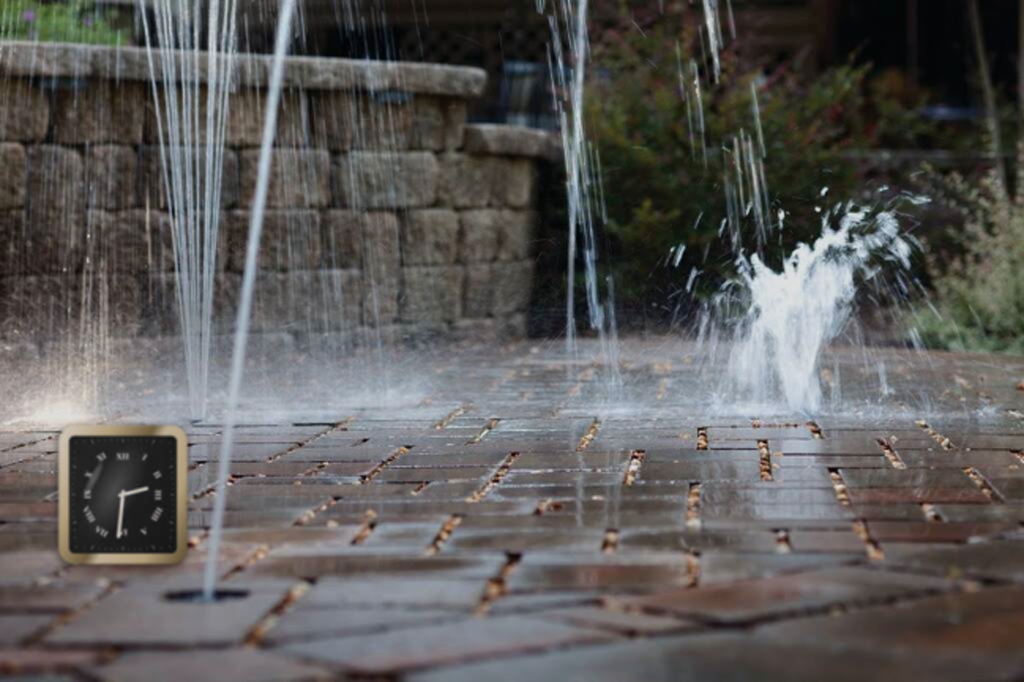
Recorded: h=2 m=31
